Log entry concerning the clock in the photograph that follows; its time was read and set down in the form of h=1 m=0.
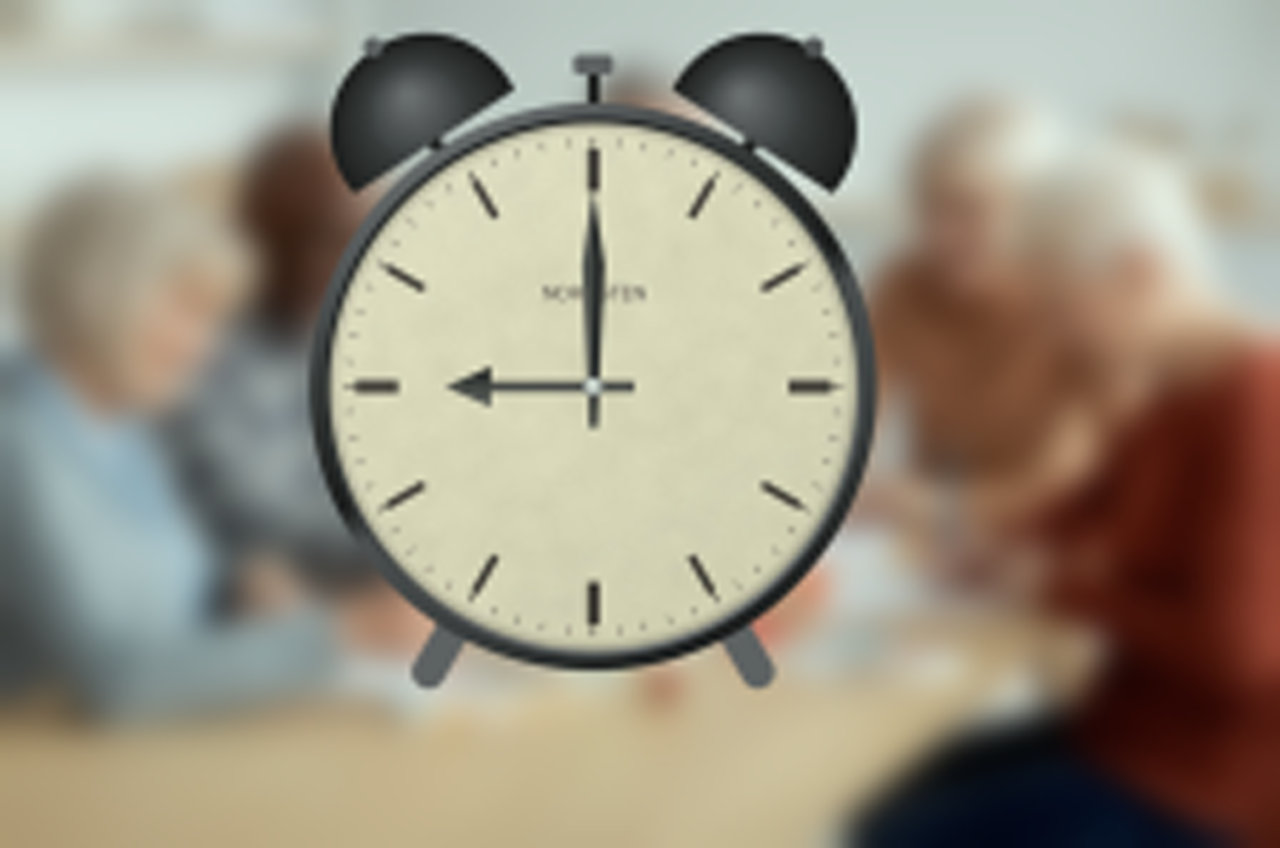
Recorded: h=9 m=0
